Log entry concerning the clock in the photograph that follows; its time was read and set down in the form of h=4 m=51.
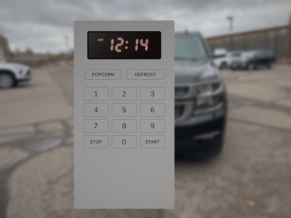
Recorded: h=12 m=14
